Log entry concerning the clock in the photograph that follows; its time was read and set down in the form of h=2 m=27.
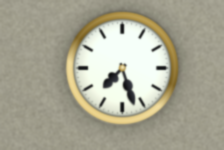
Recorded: h=7 m=27
